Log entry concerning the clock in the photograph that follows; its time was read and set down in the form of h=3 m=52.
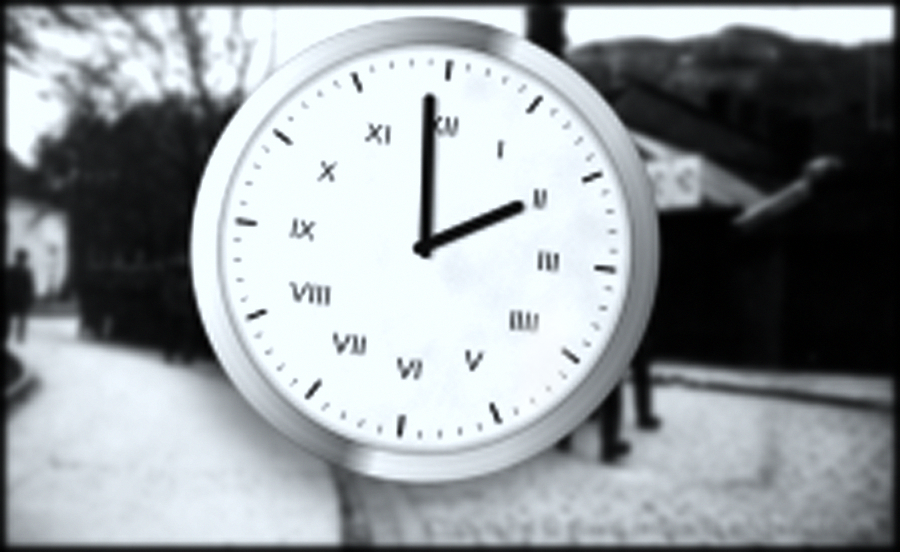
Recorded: h=1 m=59
